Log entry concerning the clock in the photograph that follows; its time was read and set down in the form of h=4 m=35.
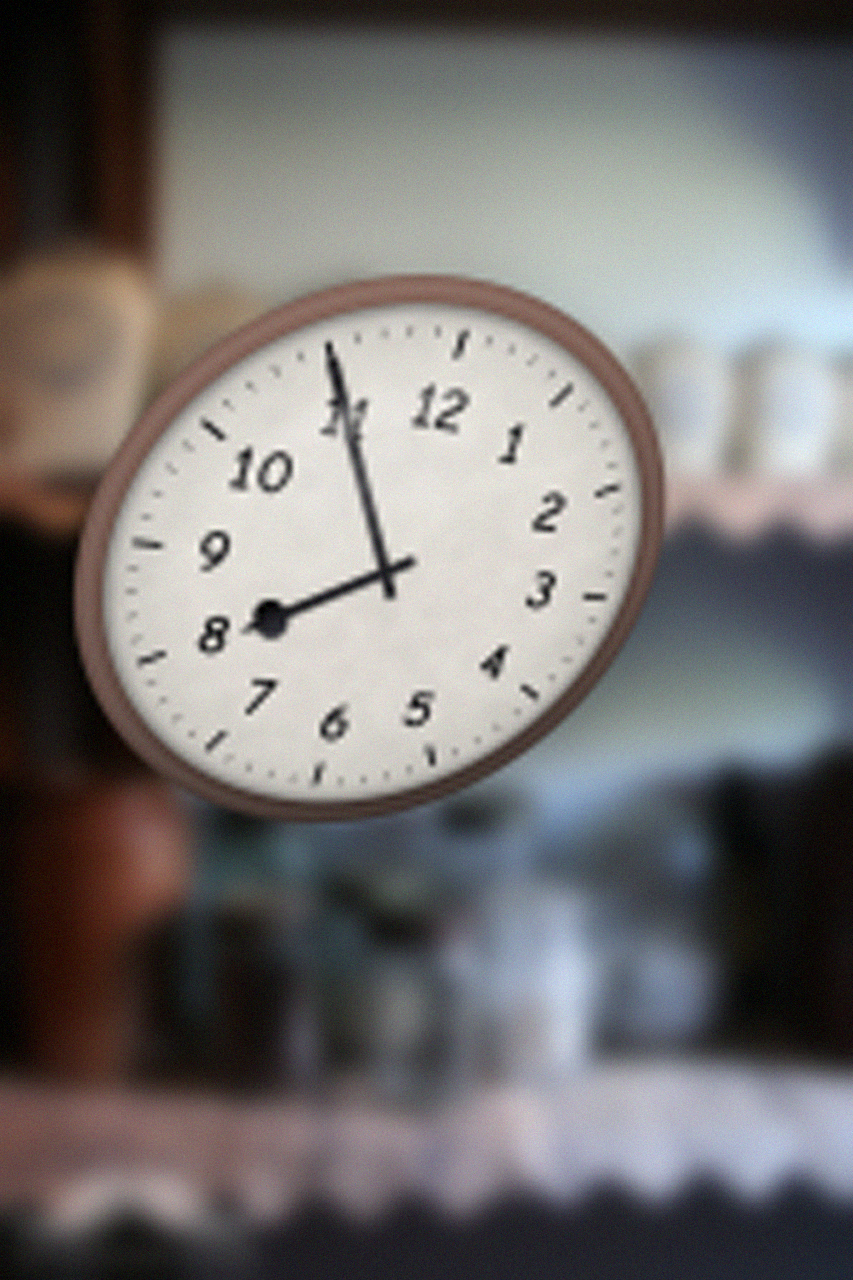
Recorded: h=7 m=55
